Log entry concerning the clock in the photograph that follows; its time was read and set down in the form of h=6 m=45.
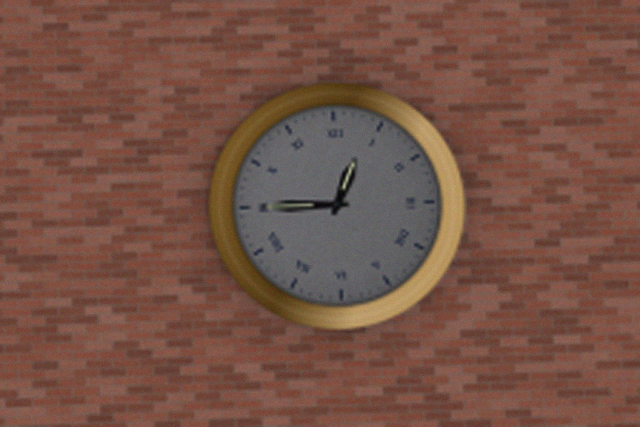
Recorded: h=12 m=45
